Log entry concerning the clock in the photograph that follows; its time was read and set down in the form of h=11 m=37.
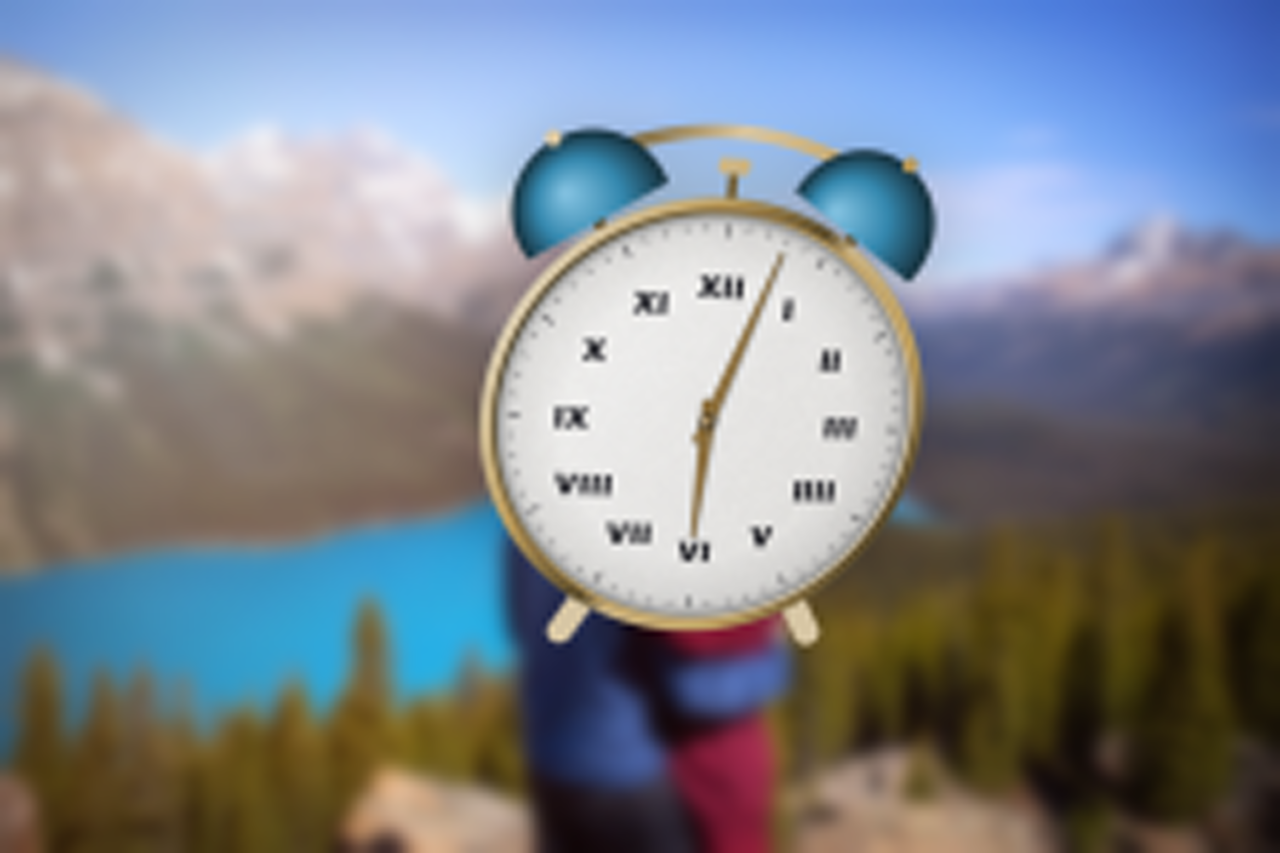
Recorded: h=6 m=3
